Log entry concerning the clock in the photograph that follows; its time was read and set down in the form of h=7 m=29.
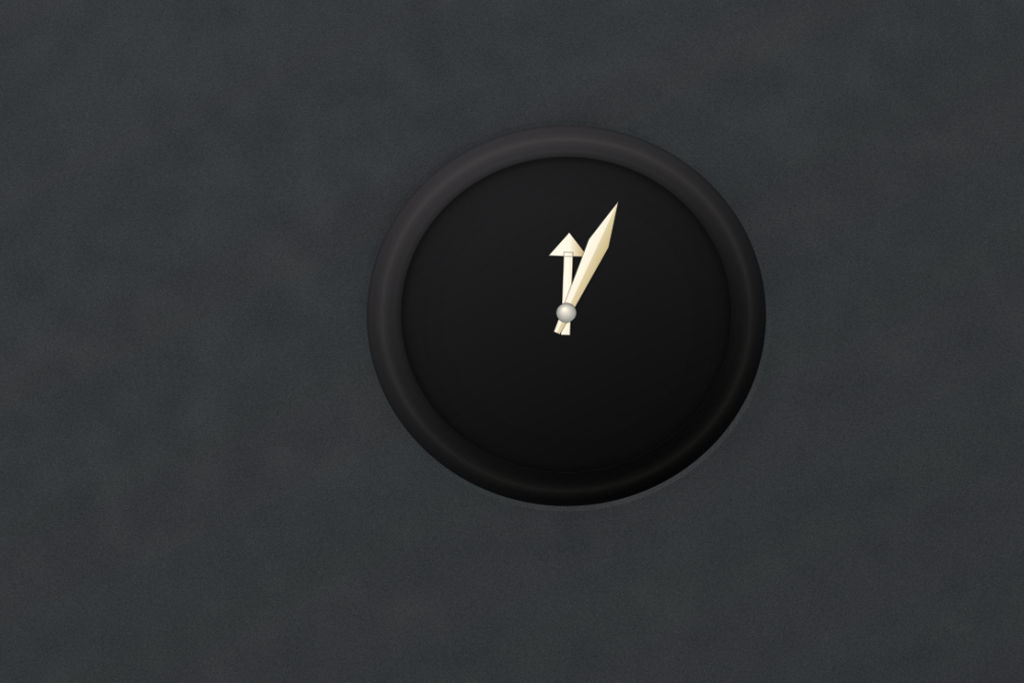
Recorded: h=12 m=4
